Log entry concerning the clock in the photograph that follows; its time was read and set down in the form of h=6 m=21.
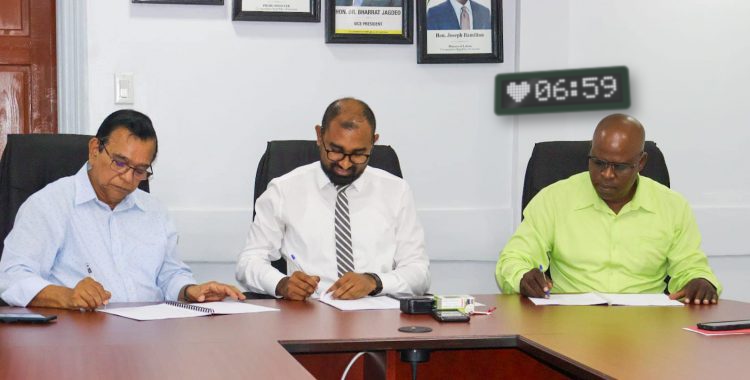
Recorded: h=6 m=59
